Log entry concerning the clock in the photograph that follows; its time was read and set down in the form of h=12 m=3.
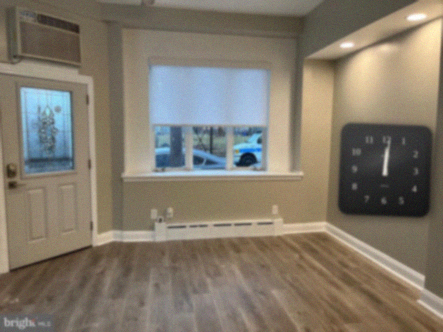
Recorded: h=12 m=1
